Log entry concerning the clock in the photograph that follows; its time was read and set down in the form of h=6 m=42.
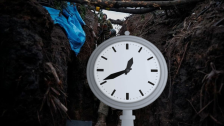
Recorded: h=12 m=41
